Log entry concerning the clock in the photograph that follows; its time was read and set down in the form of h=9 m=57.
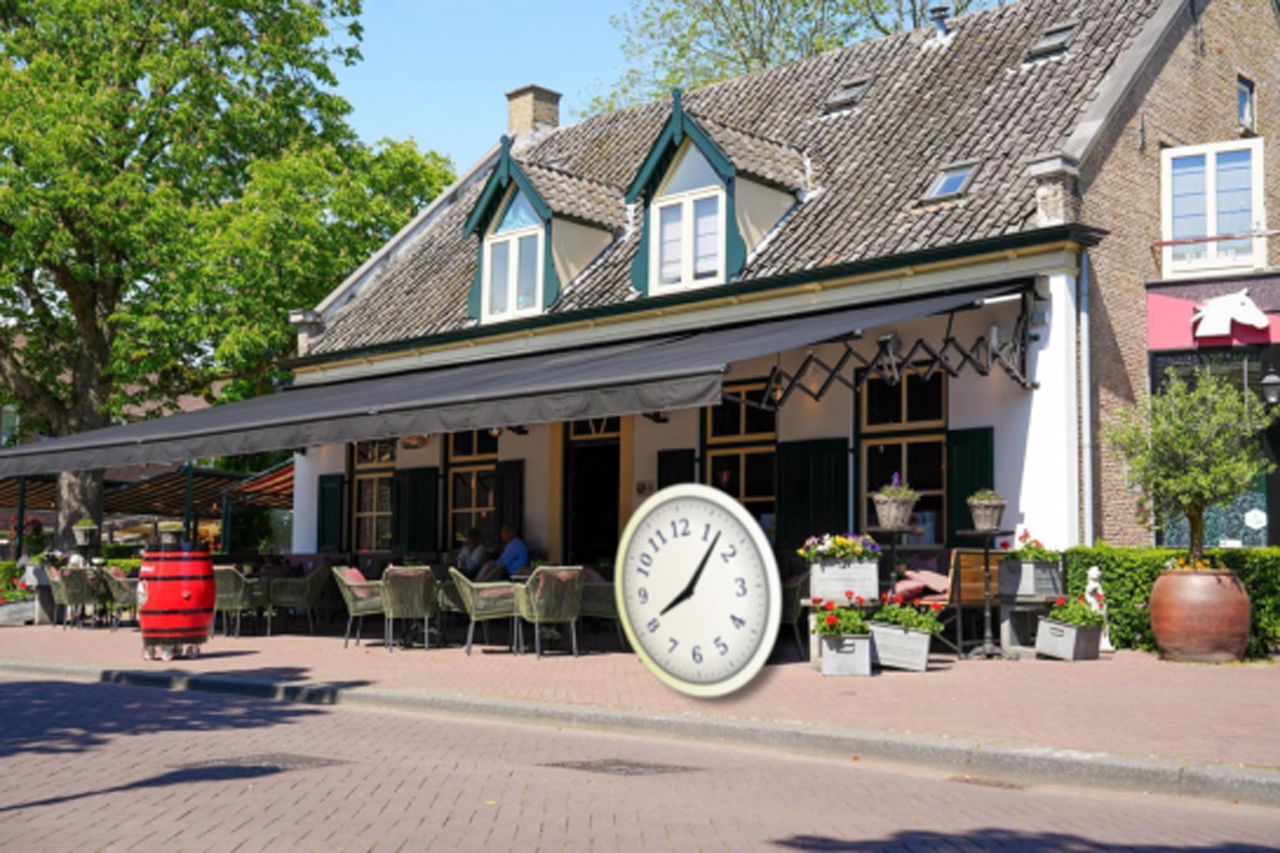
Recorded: h=8 m=7
